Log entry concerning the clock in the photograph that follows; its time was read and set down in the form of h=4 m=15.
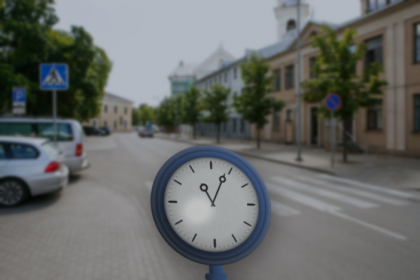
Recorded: h=11 m=4
